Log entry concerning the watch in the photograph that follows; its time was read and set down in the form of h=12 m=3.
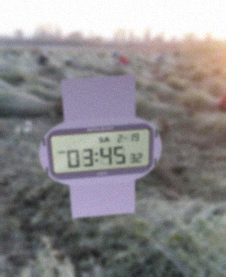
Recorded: h=3 m=45
